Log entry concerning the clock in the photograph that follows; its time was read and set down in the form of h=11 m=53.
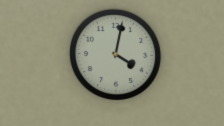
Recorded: h=4 m=2
